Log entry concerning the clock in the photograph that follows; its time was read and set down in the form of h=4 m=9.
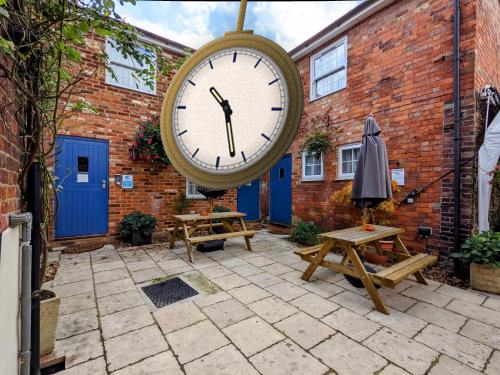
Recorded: h=10 m=27
